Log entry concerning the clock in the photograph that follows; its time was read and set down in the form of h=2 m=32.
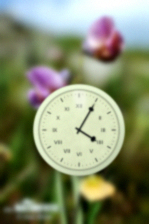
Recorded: h=4 m=5
